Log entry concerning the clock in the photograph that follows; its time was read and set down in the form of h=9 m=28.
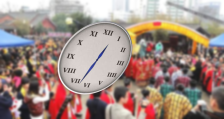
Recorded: h=12 m=33
